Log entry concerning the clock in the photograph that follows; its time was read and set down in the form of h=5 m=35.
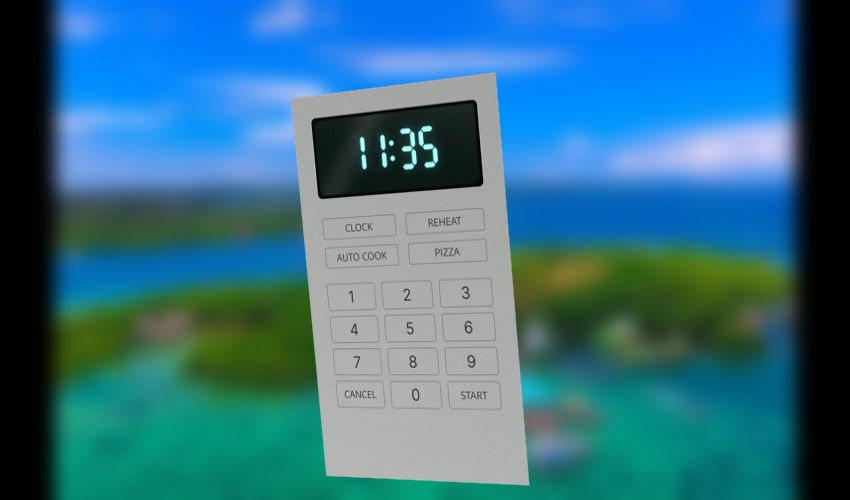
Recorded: h=11 m=35
